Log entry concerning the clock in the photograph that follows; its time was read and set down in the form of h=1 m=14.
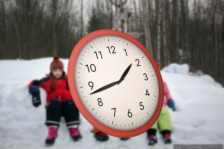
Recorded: h=1 m=43
